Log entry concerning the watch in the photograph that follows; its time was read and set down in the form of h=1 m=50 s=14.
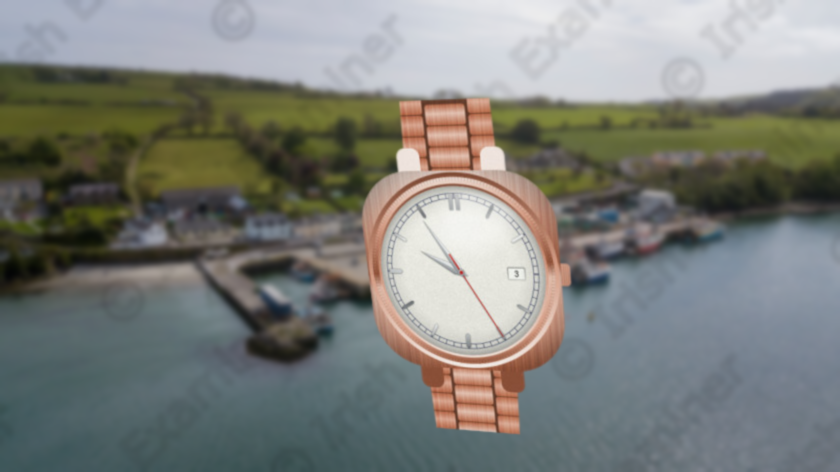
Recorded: h=9 m=54 s=25
